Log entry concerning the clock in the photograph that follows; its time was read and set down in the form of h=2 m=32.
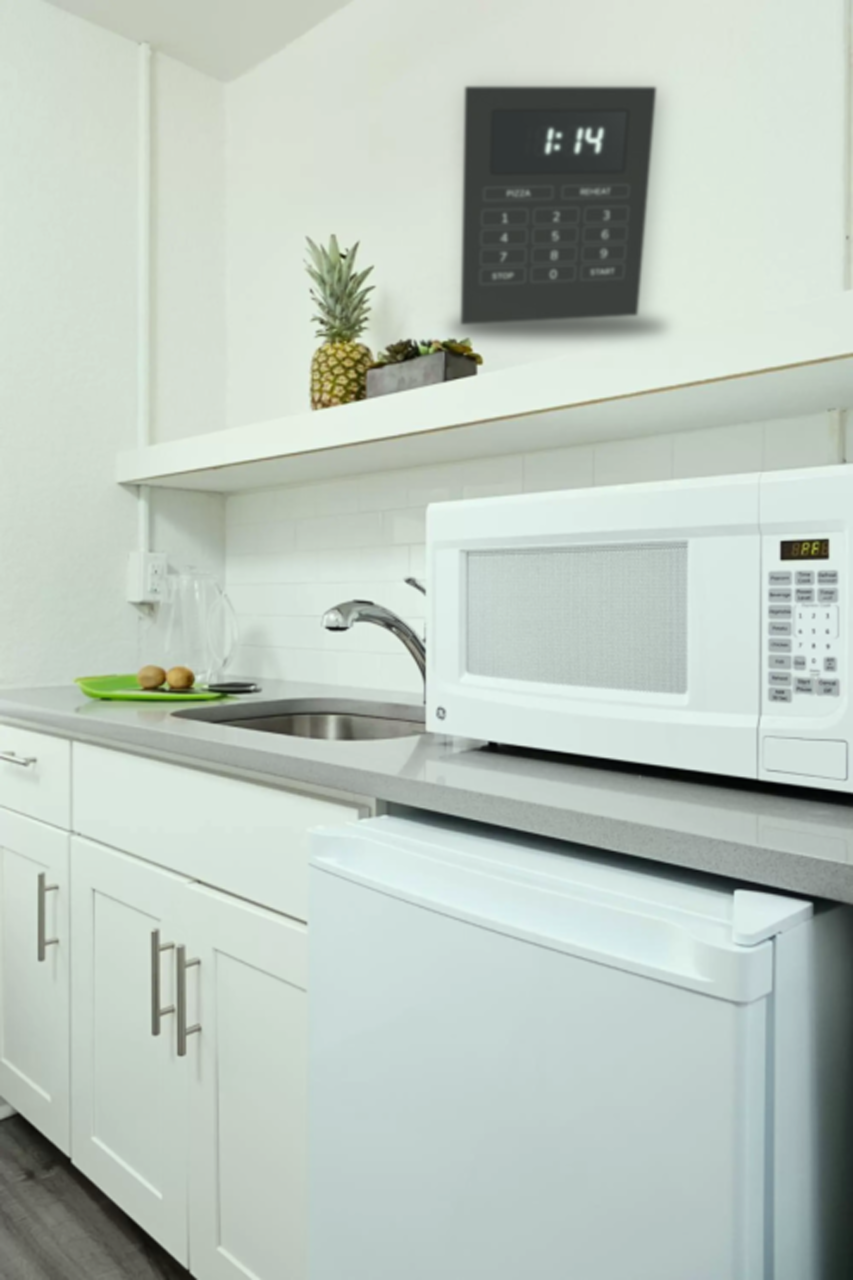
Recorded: h=1 m=14
